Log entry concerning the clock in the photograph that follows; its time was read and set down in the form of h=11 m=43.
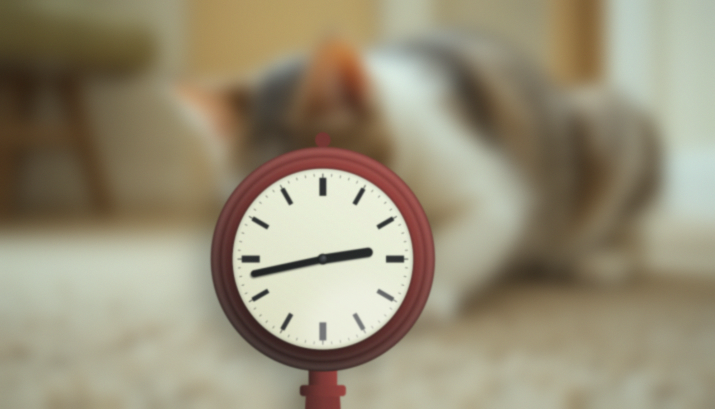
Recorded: h=2 m=43
